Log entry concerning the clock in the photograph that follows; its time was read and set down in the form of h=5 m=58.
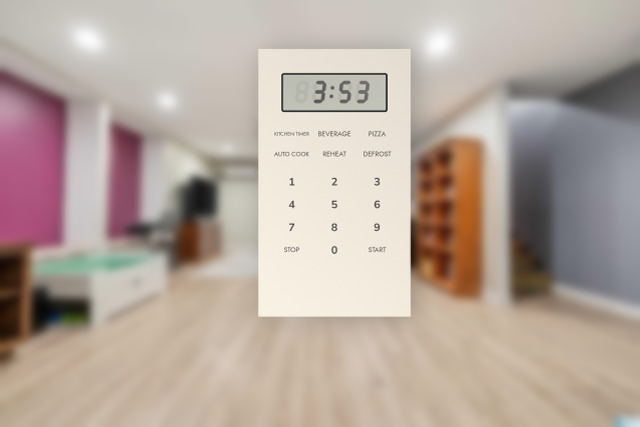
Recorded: h=3 m=53
